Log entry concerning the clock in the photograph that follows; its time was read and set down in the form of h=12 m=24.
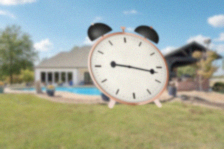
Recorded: h=9 m=17
